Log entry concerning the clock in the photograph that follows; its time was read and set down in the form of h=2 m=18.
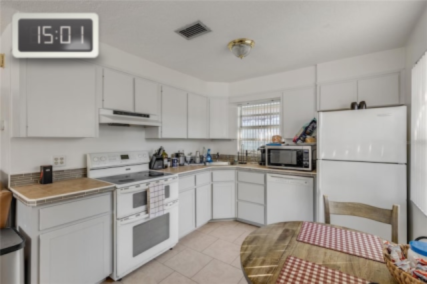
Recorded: h=15 m=1
